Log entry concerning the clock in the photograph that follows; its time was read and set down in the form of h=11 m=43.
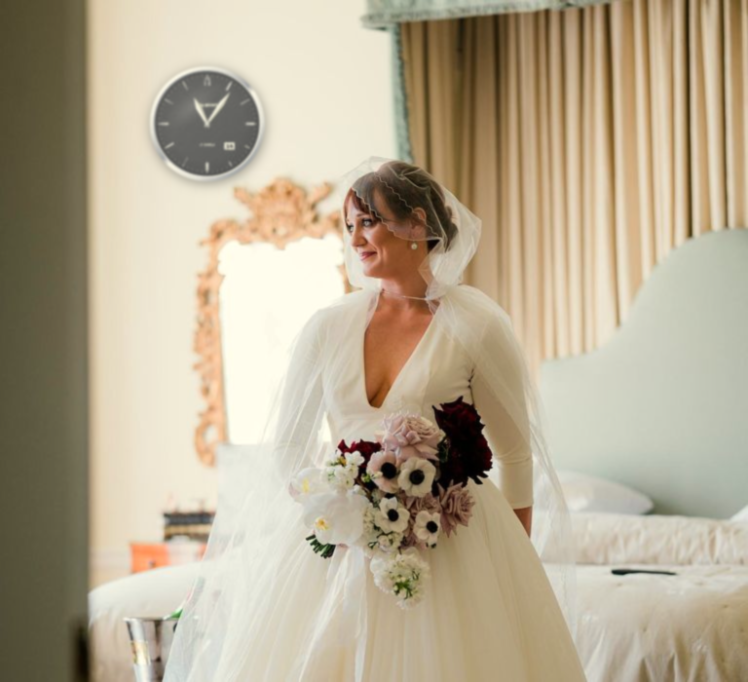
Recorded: h=11 m=6
